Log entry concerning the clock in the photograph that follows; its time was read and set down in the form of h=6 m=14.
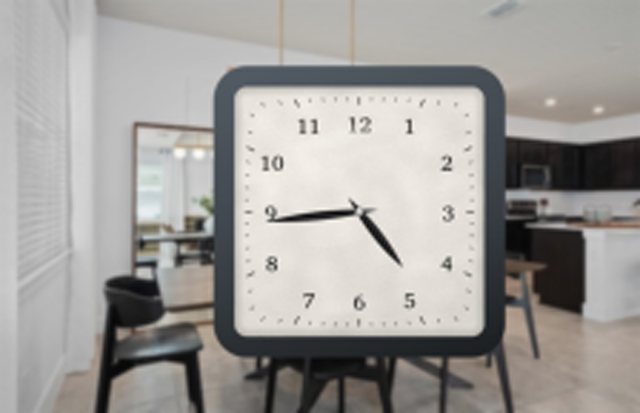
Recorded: h=4 m=44
